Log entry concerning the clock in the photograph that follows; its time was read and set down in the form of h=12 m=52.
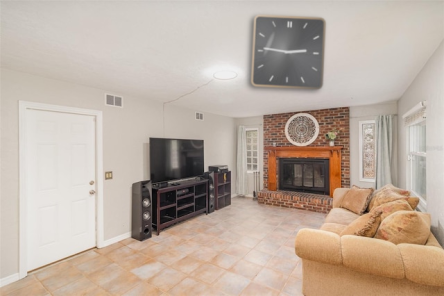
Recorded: h=2 m=46
